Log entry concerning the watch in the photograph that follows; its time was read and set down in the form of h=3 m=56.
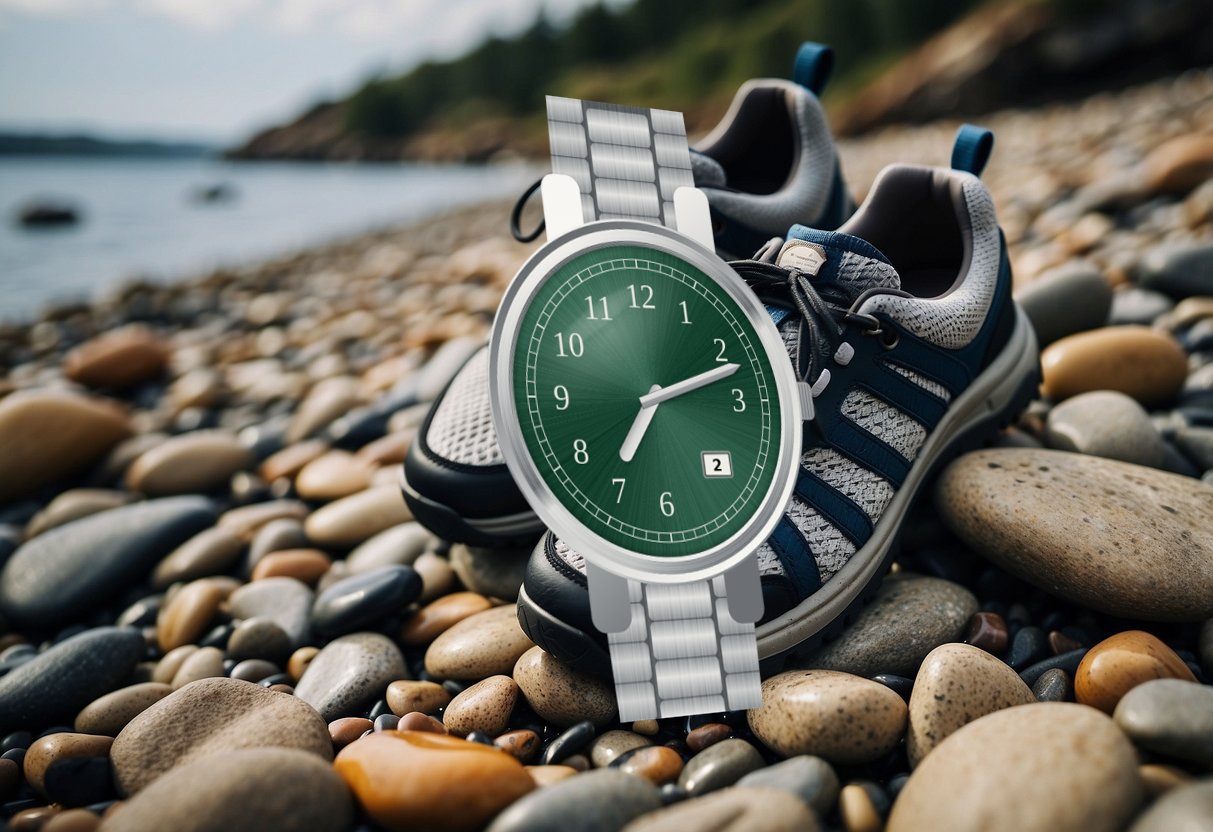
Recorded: h=7 m=12
